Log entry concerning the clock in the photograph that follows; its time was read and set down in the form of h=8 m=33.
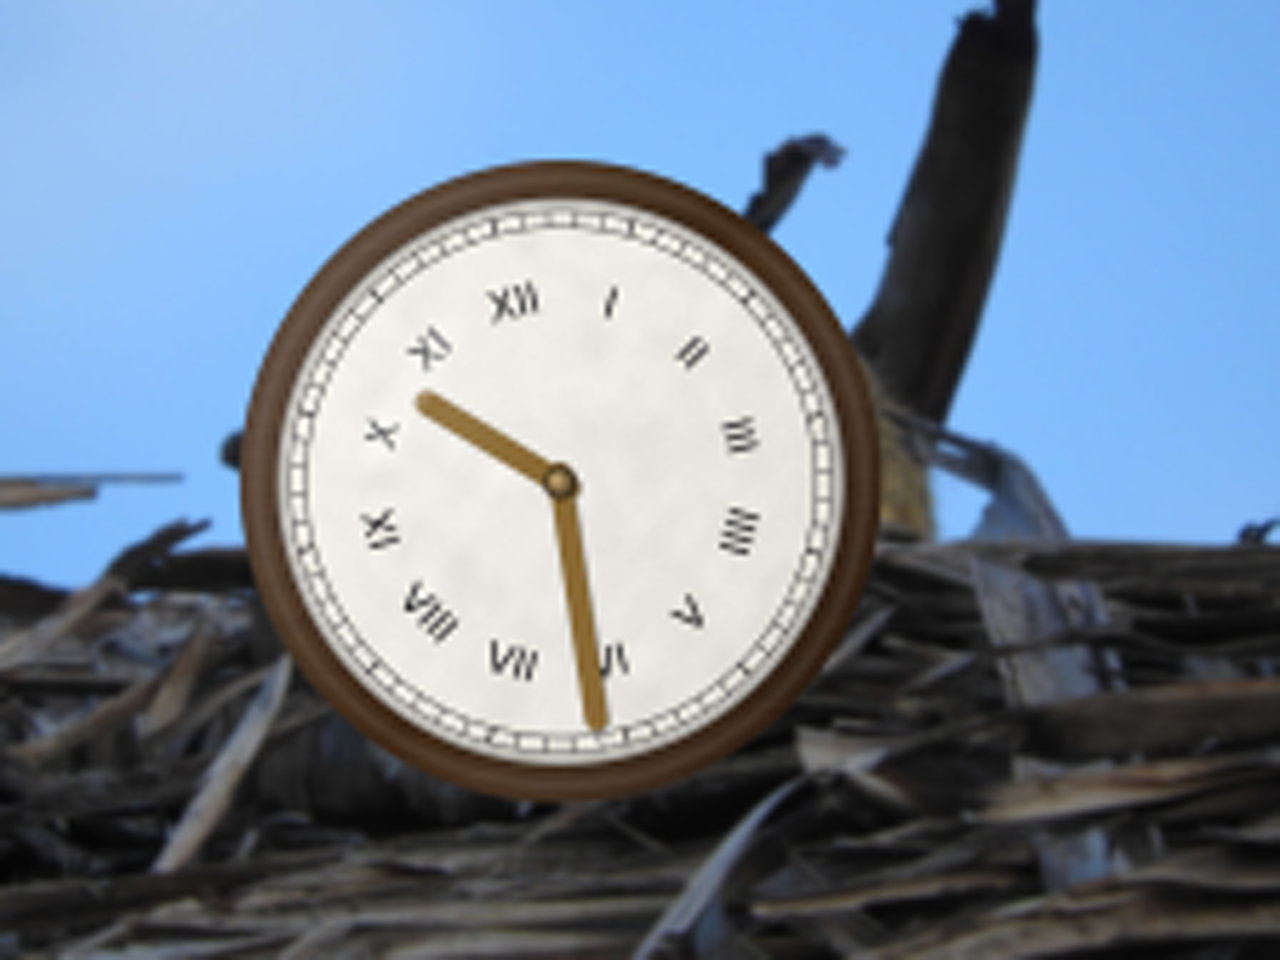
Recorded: h=10 m=31
